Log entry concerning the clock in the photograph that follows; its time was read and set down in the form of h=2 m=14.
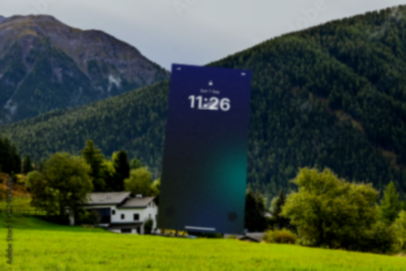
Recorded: h=11 m=26
